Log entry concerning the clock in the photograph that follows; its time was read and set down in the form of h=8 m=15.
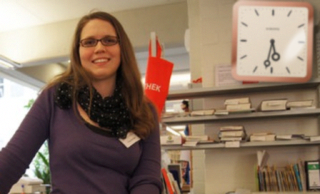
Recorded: h=5 m=32
